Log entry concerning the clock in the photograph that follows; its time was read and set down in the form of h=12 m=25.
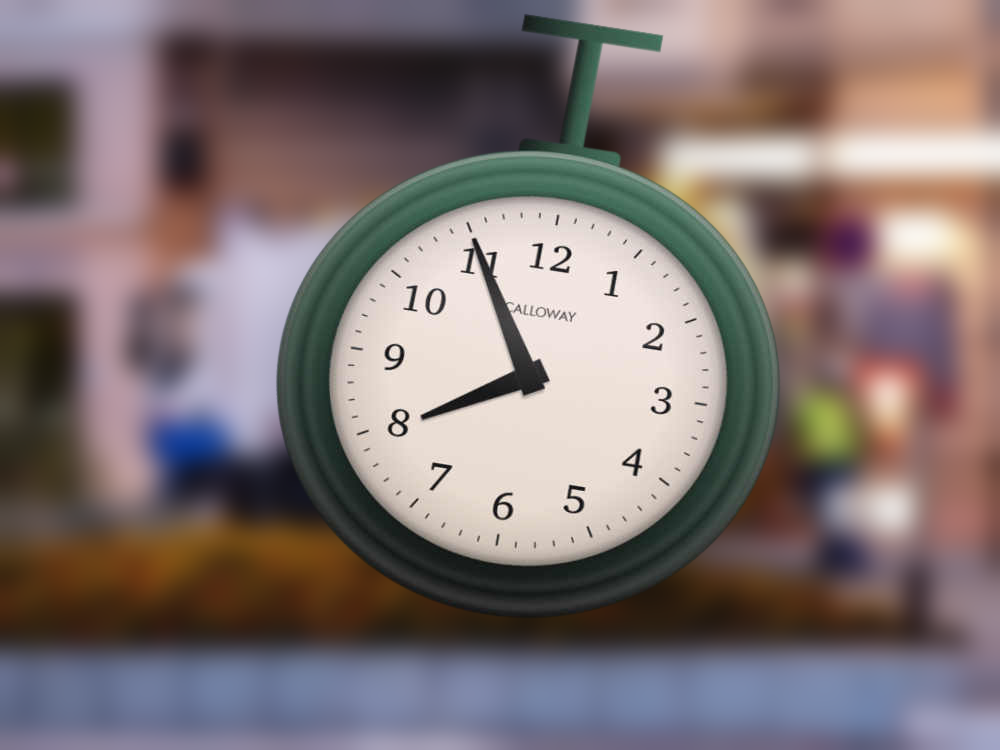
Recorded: h=7 m=55
